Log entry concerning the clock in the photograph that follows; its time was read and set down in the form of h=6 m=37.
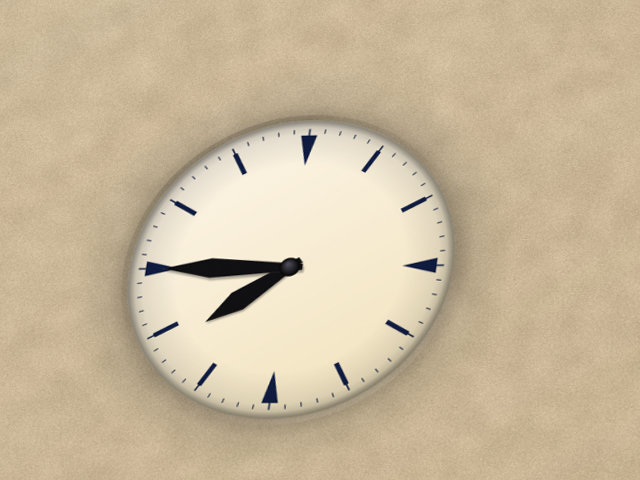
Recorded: h=7 m=45
